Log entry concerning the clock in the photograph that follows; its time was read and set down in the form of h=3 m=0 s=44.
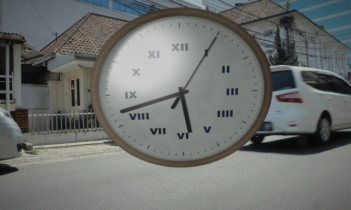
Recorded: h=5 m=42 s=5
